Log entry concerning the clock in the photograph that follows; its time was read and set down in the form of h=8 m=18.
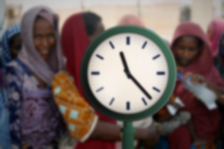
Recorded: h=11 m=23
